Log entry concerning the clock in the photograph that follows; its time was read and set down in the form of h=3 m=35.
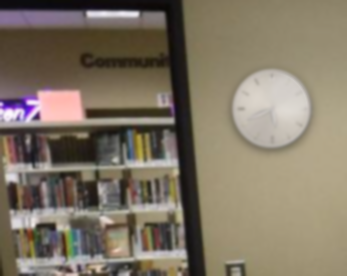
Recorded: h=5 m=41
